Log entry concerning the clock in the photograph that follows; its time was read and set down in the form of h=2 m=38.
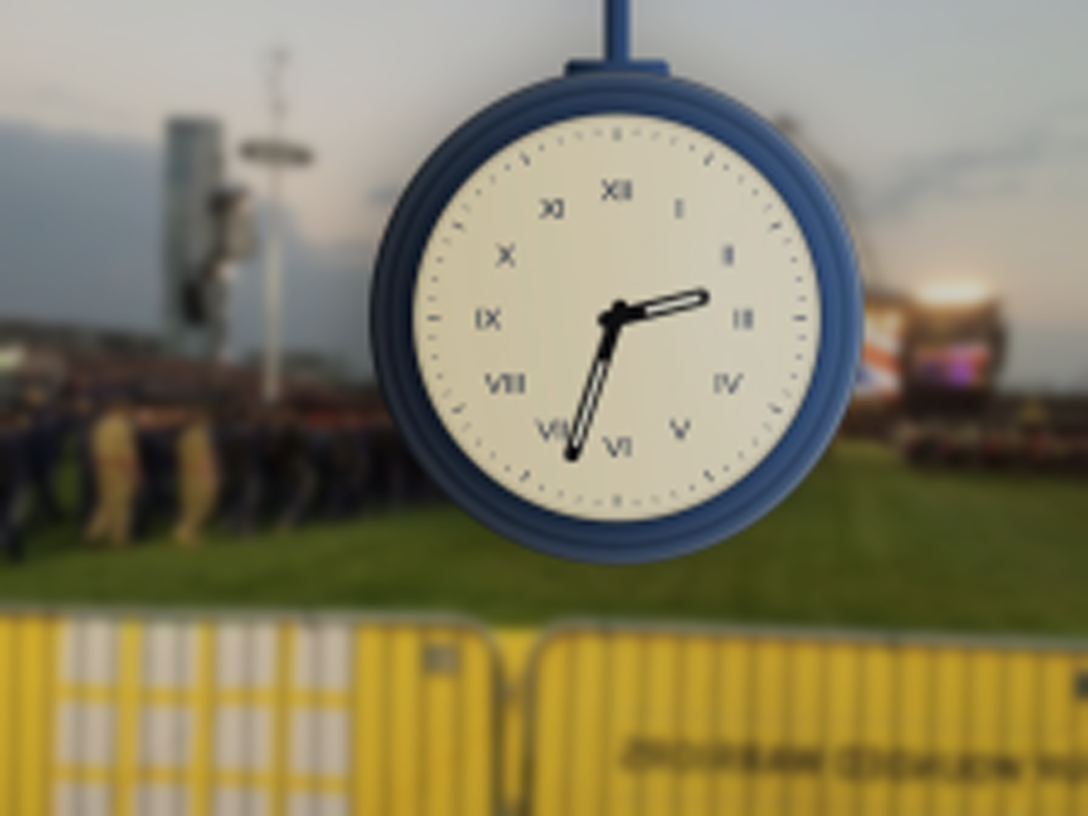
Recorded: h=2 m=33
